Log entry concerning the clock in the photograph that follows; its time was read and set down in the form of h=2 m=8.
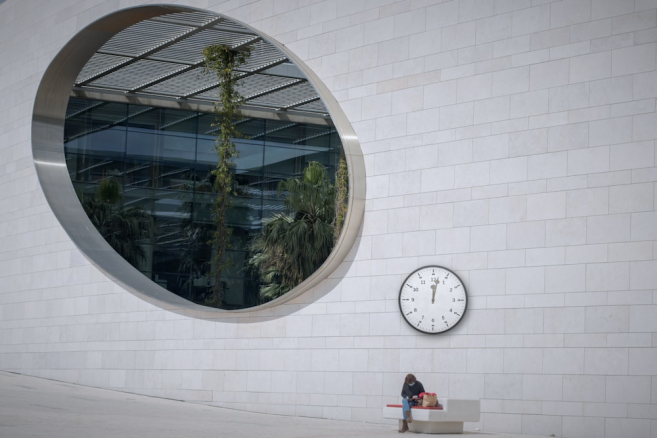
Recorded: h=12 m=2
